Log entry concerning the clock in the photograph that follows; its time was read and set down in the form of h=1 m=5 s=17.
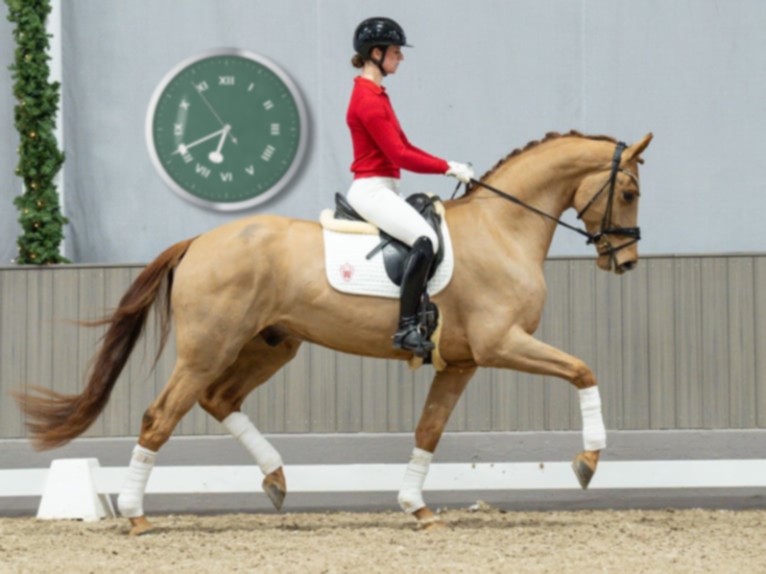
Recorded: h=6 m=40 s=54
